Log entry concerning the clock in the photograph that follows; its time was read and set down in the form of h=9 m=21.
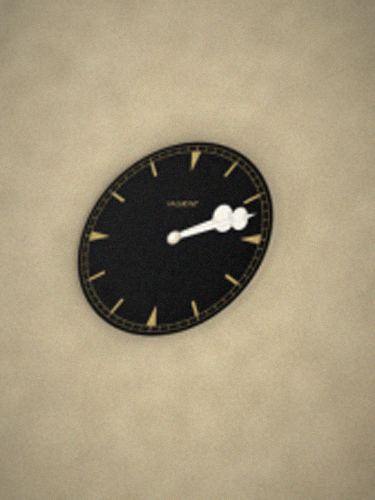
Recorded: h=2 m=12
